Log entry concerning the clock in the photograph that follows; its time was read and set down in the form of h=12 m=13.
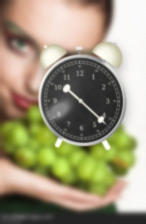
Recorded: h=10 m=22
